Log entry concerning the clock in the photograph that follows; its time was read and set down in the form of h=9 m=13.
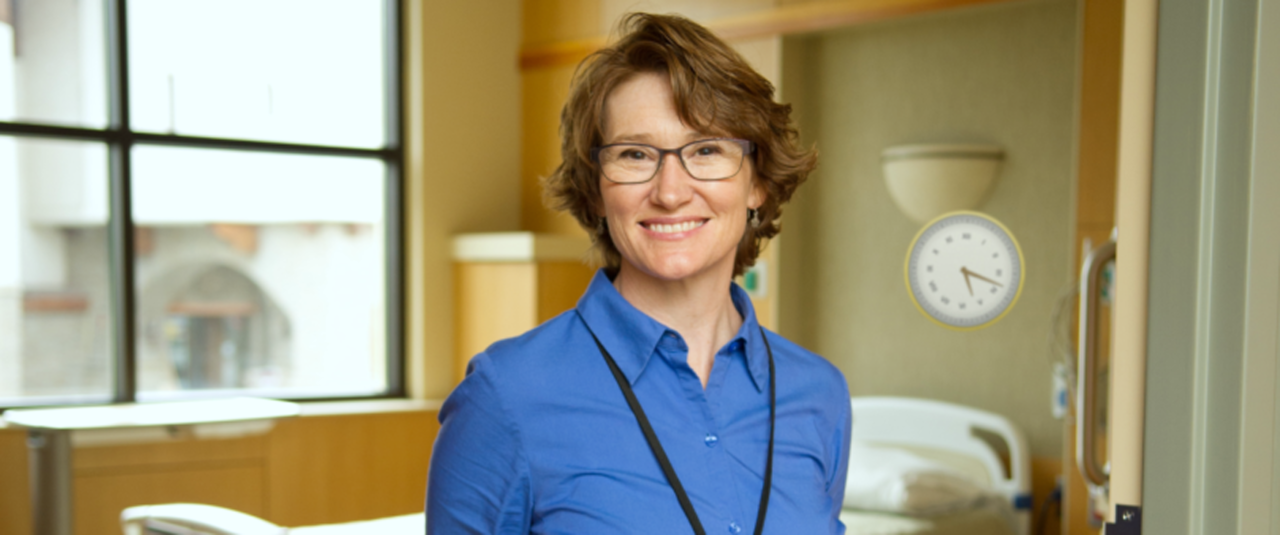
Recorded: h=5 m=18
